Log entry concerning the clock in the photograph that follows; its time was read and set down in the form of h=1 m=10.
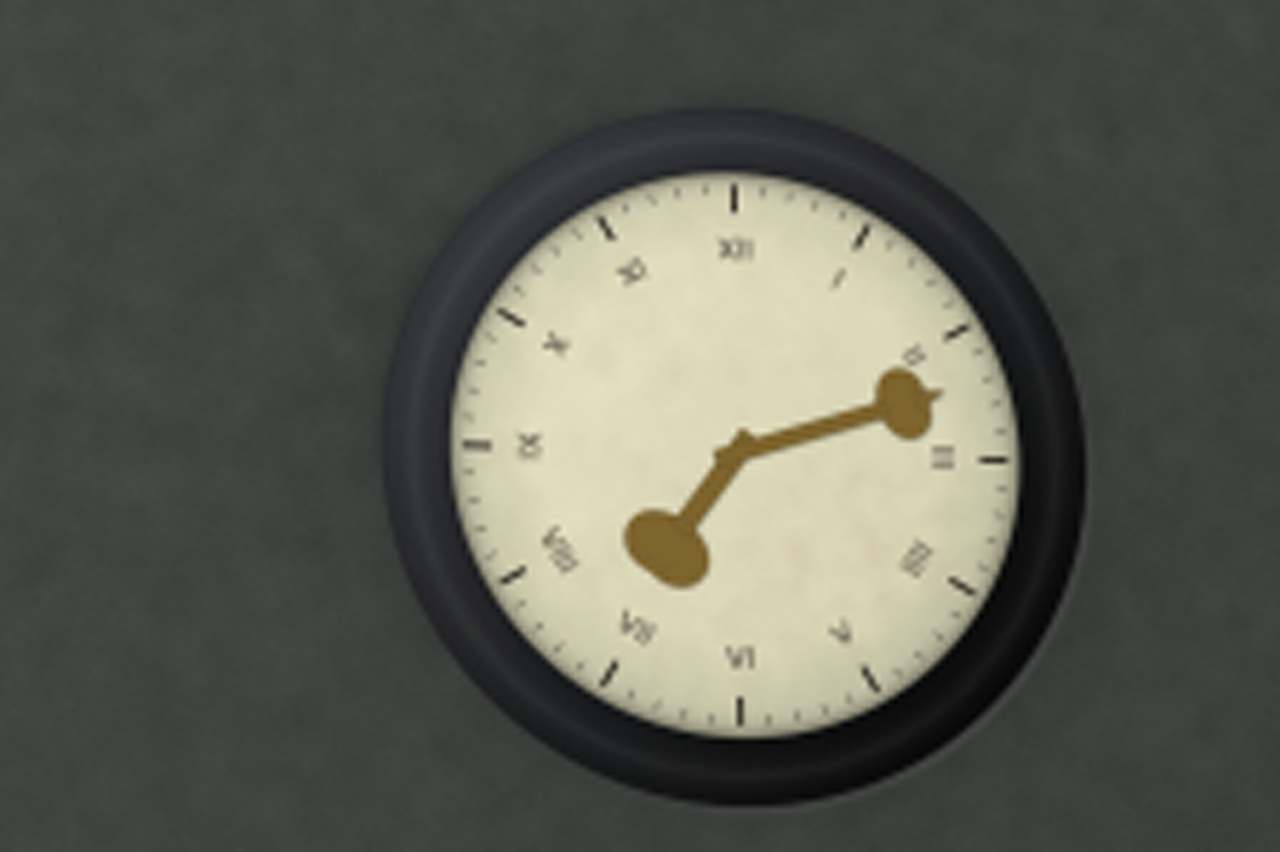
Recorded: h=7 m=12
